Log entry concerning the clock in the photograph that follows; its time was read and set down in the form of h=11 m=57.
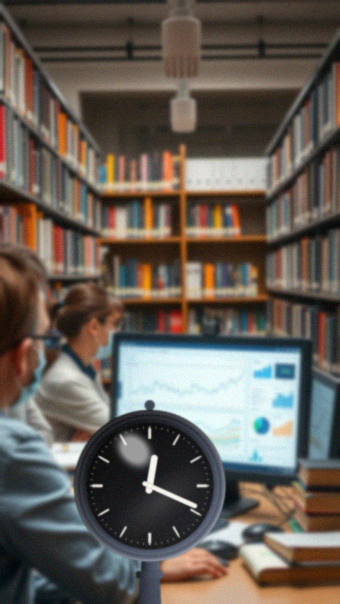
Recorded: h=12 m=19
